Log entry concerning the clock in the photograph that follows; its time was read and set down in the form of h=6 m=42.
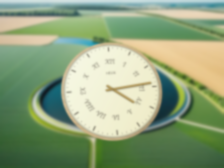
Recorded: h=4 m=14
